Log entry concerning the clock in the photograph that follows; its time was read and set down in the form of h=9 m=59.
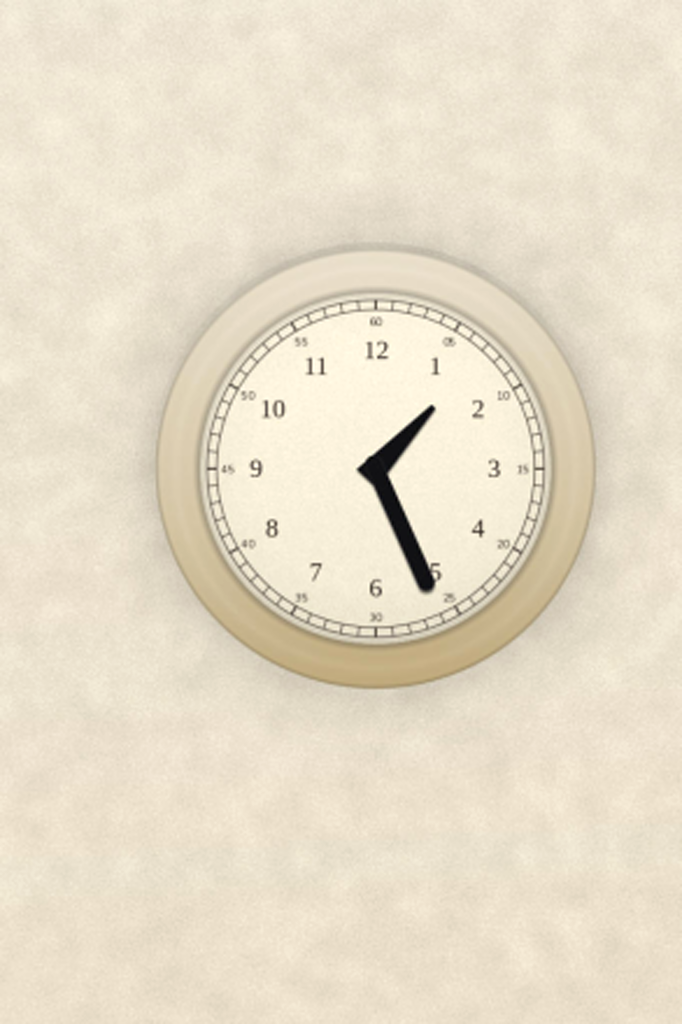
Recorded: h=1 m=26
